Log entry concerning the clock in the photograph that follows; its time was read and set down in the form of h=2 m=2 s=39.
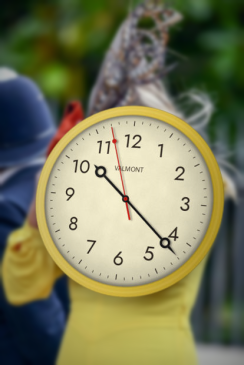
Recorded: h=10 m=21 s=57
